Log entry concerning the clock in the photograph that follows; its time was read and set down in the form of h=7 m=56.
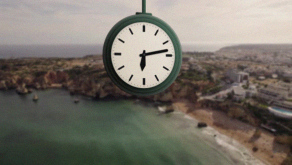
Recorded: h=6 m=13
